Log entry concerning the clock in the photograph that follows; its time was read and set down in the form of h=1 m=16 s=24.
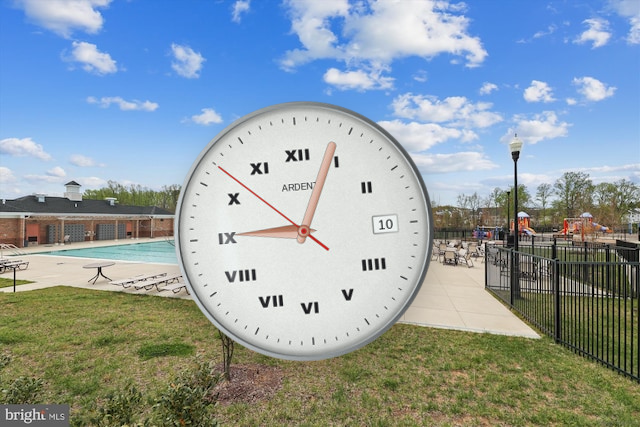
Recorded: h=9 m=3 s=52
